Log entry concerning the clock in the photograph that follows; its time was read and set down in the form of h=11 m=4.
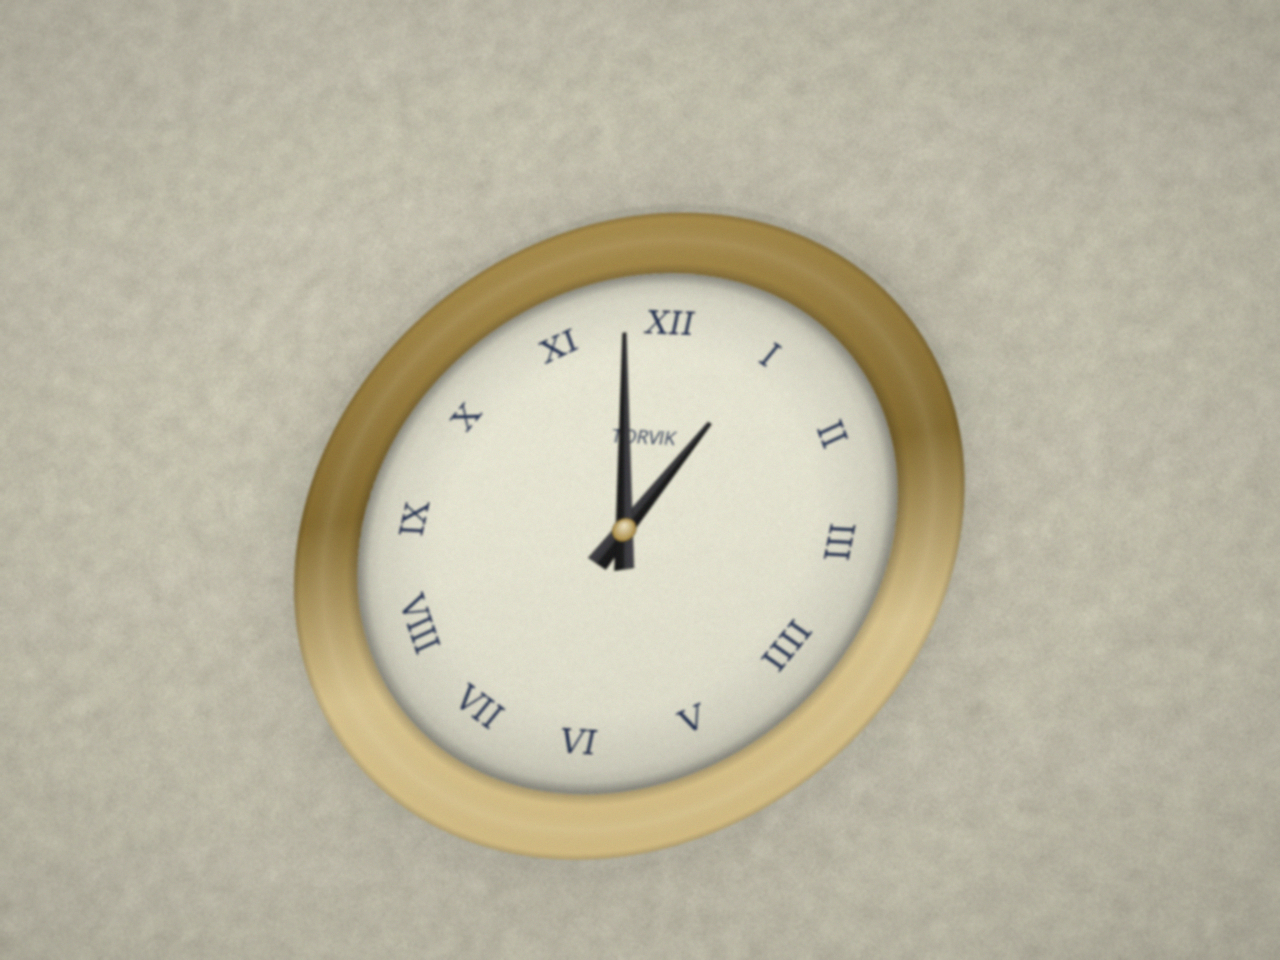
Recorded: h=12 m=58
